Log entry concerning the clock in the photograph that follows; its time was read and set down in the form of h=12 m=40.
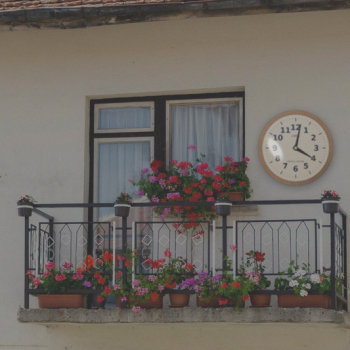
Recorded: h=4 m=2
